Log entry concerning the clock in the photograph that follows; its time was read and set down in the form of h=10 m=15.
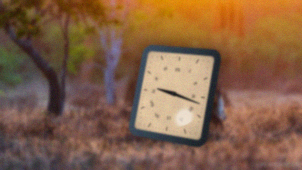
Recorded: h=9 m=17
